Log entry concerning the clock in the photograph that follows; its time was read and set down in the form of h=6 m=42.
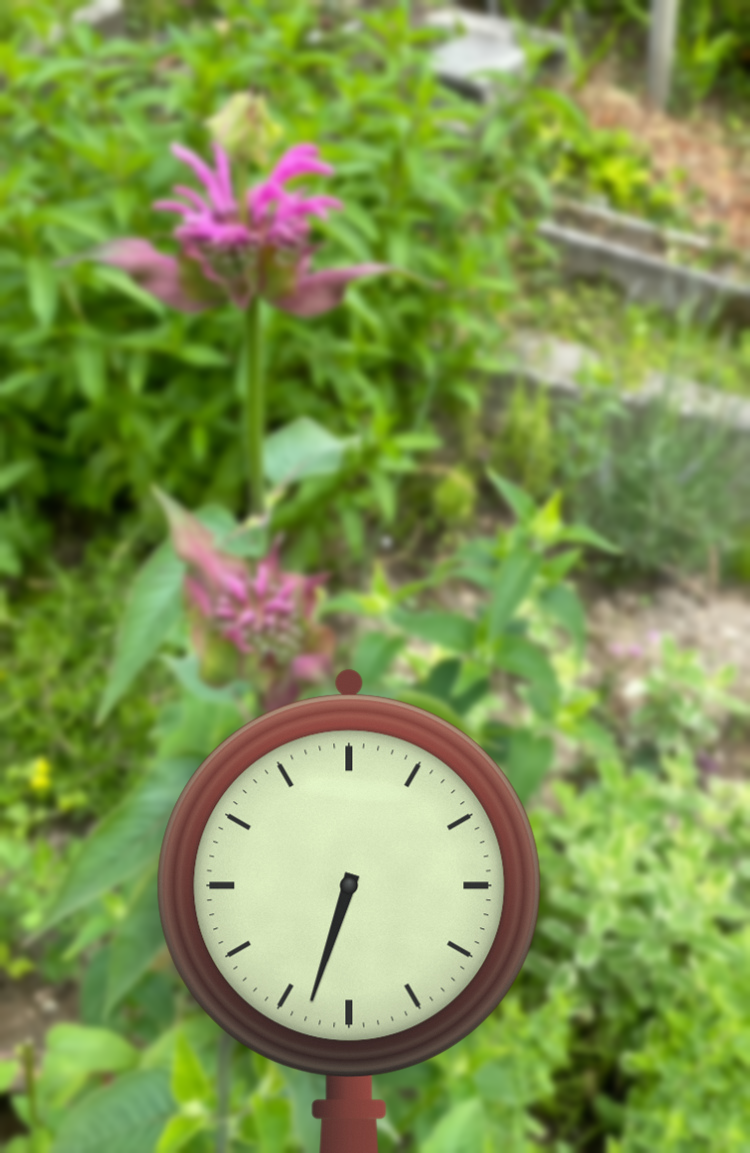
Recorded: h=6 m=33
